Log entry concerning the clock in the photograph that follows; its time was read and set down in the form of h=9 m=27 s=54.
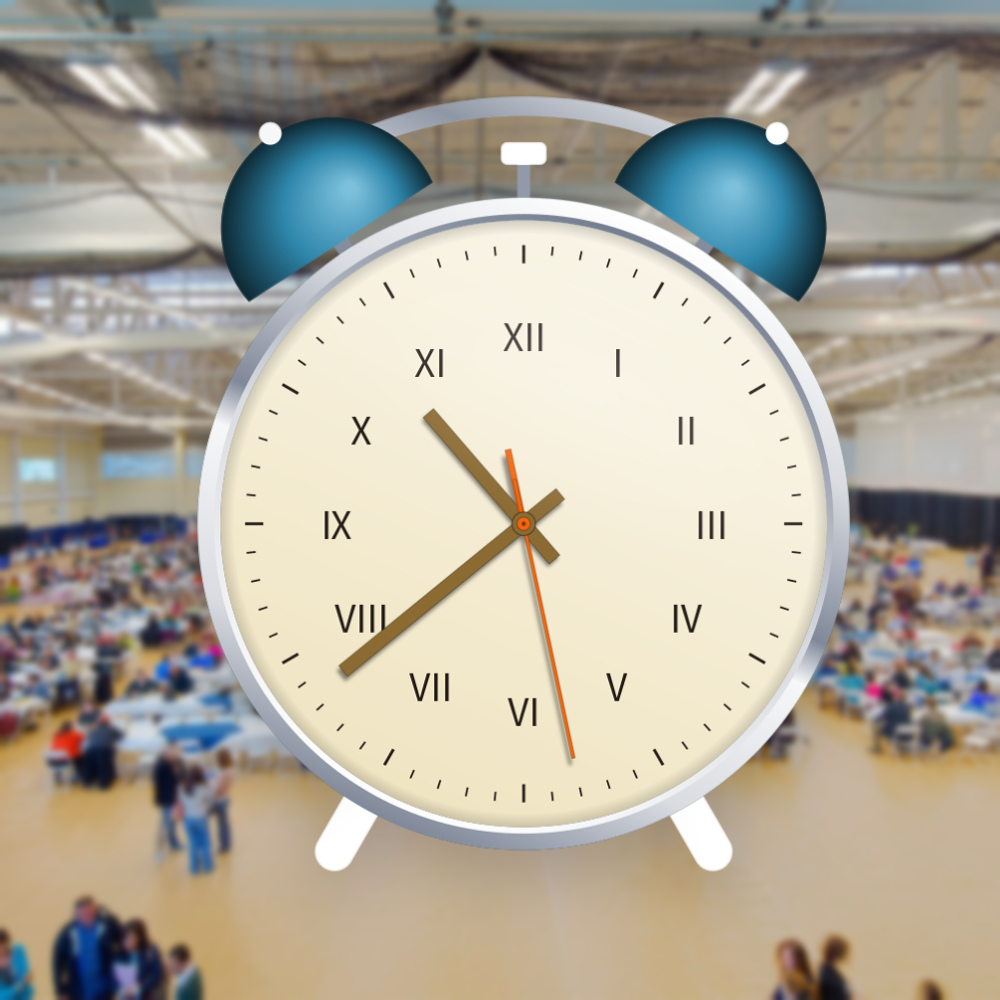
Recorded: h=10 m=38 s=28
